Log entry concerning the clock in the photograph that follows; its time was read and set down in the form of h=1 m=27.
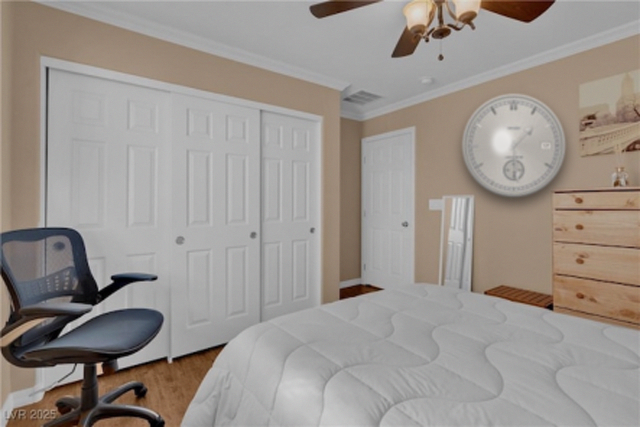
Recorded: h=1 m=29
